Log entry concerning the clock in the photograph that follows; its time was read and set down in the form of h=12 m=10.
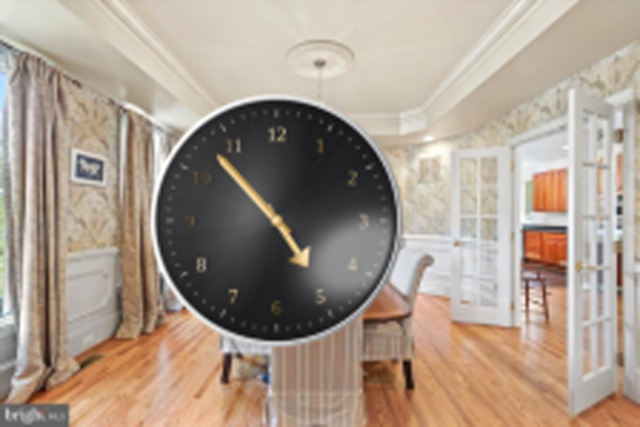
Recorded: h=4 m=53
